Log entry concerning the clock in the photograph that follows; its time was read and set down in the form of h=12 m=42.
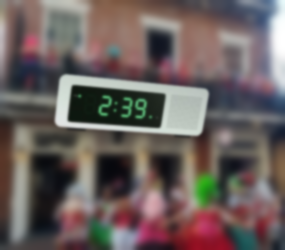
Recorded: h=2 m=39
